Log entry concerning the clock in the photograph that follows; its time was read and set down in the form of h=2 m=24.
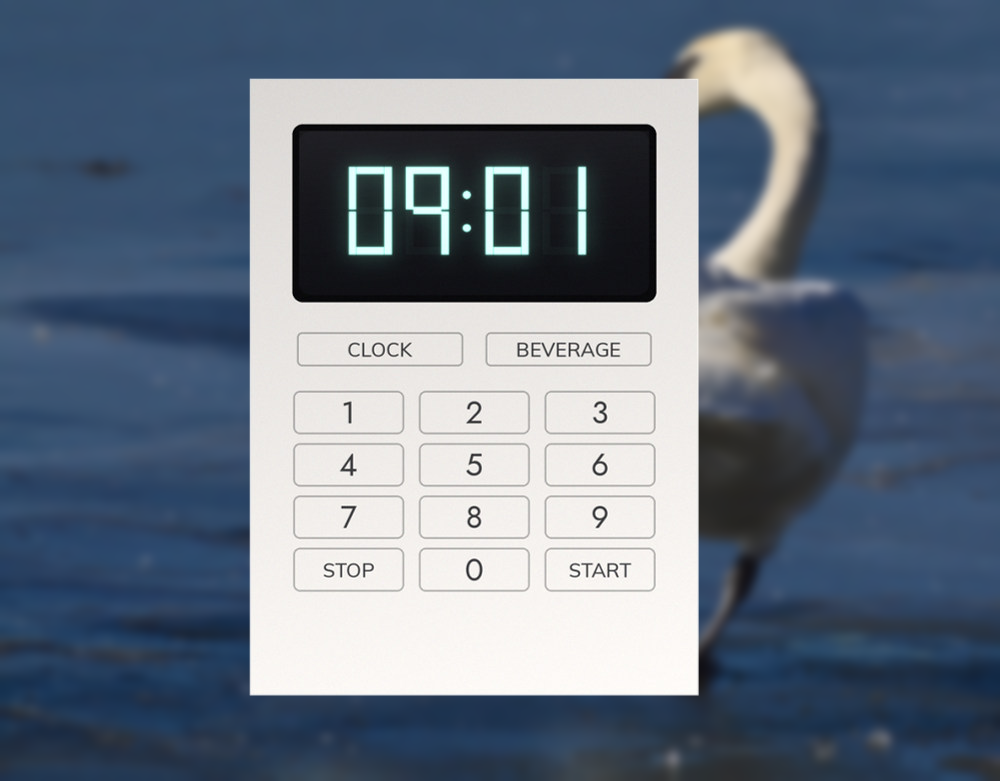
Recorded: h=9 m=1
